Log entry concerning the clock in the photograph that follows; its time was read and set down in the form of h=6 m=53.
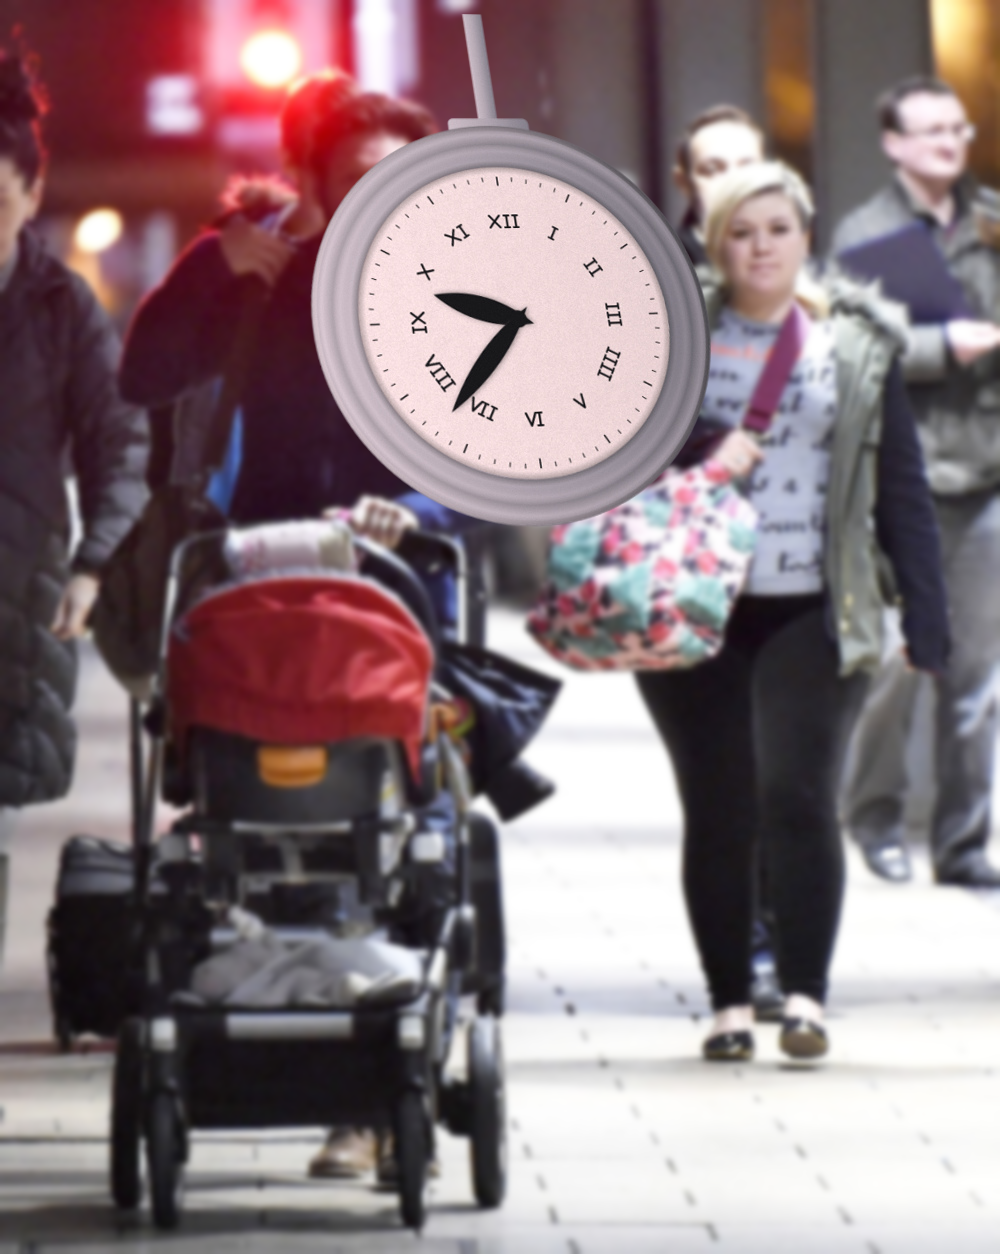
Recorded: h=9 m=37
